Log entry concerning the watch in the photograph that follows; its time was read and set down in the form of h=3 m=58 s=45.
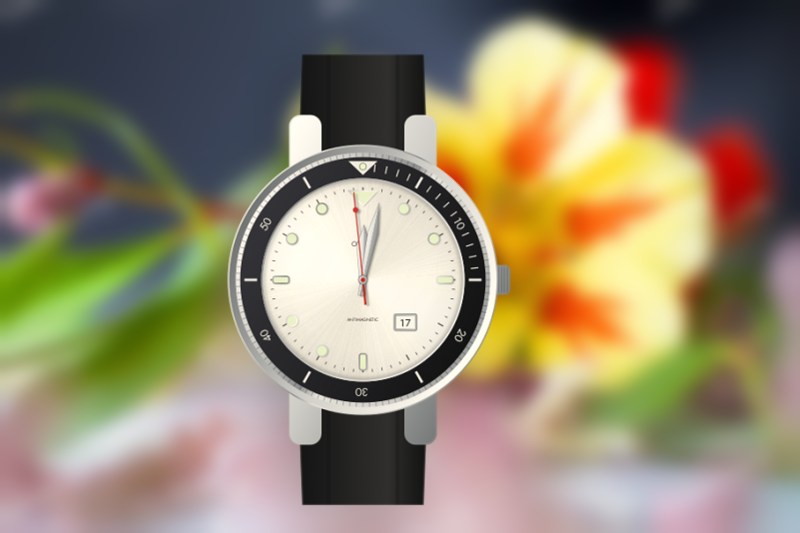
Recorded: h=12 m=1 s=59
